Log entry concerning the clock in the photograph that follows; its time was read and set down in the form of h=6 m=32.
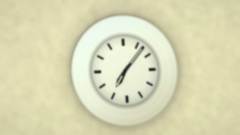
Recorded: h=7 m=7
